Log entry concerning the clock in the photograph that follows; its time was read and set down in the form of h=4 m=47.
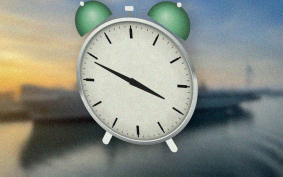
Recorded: h=3 m=49
